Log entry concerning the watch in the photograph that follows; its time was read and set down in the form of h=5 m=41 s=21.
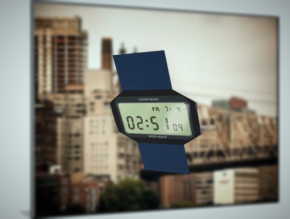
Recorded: h=2 m=51 s=9
